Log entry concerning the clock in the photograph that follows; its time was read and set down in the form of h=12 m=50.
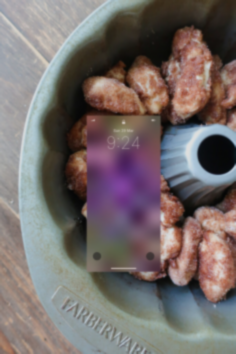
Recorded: h=9 m=24
